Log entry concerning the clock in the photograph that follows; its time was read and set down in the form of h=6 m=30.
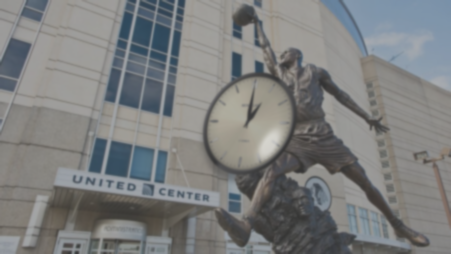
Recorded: h=1 m=0
